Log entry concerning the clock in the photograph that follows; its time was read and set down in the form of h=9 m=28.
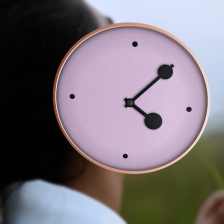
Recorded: h=4 m=7
